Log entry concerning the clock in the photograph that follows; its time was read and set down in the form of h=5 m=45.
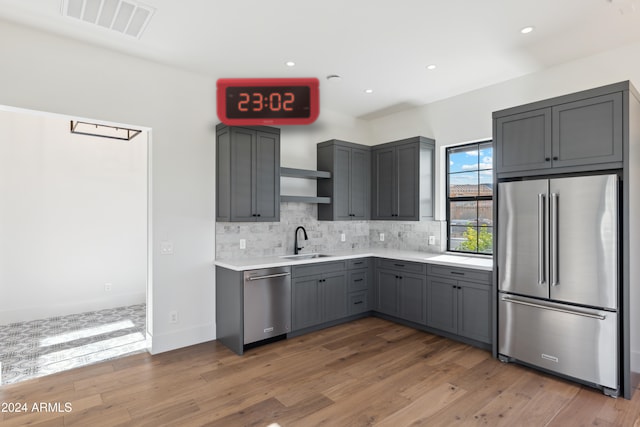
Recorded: h=23 m=2
